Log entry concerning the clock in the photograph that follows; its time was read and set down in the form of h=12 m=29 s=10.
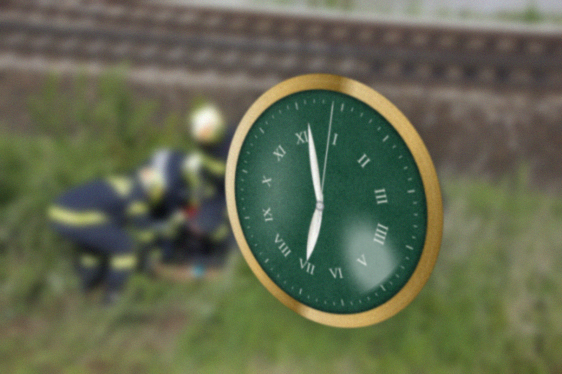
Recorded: h=7 m=1 s=4
